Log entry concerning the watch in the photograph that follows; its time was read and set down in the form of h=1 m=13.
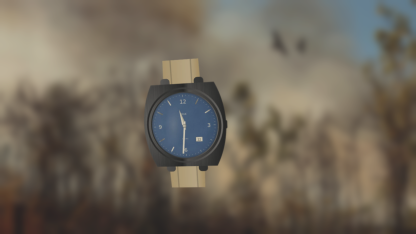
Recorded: h=11 m=31
